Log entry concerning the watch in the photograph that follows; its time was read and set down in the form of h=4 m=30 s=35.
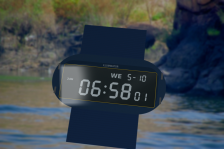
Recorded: h=6 m=58 s=1
